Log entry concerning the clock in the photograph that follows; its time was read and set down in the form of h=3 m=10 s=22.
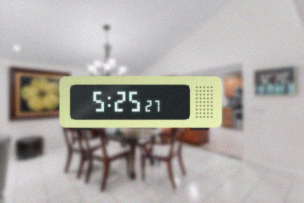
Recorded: h=5 m=25 s=27
